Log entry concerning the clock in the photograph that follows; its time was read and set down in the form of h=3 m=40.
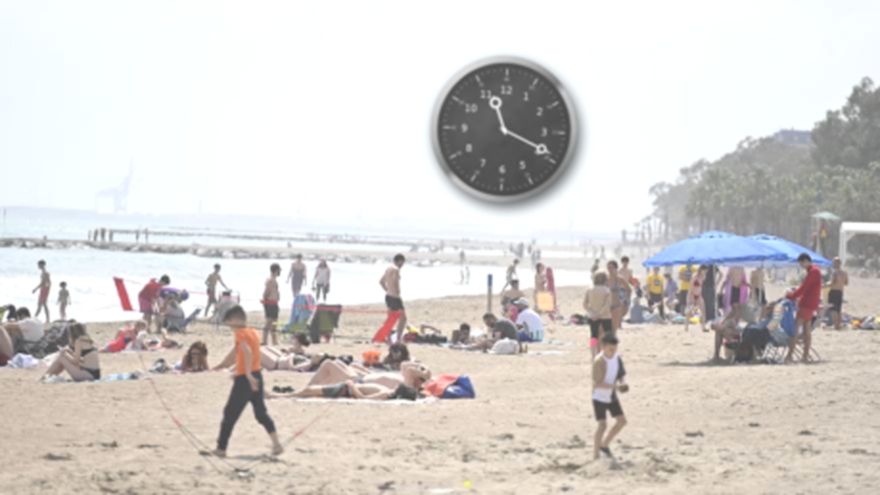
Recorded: h=11 m=19
